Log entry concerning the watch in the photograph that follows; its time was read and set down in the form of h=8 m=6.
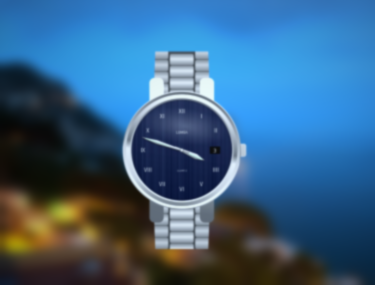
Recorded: h=3 m=48
